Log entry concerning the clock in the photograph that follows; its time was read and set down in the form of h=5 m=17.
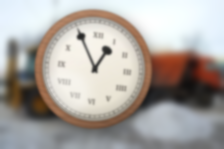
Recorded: h=12 m=55
